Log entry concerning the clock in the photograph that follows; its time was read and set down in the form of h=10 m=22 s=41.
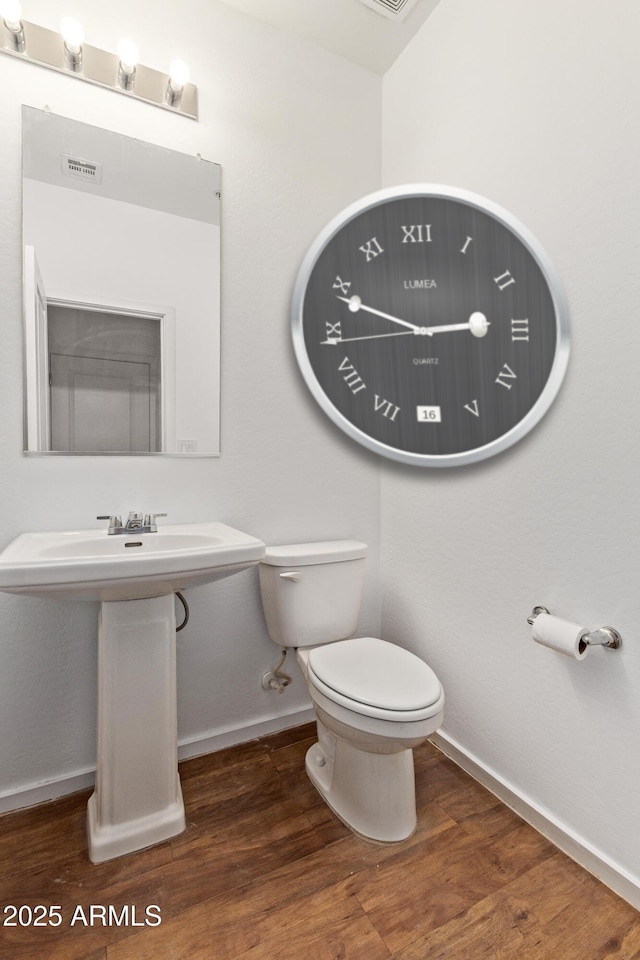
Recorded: h=2 m=48 s=44
